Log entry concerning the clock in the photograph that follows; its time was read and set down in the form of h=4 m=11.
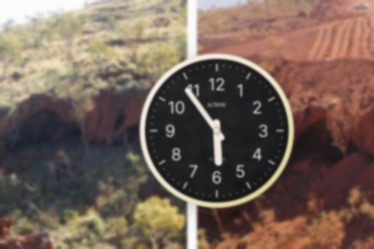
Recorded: h=5 m=54
